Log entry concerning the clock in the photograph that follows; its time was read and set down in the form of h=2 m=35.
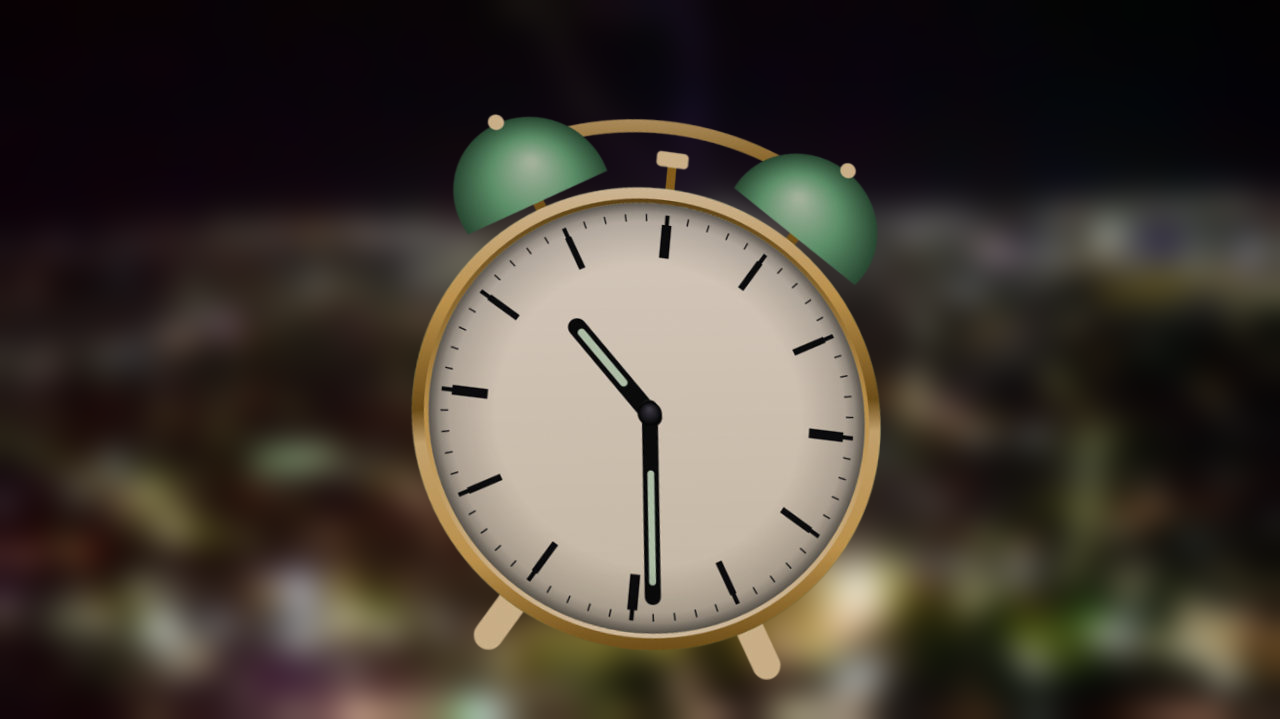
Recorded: h=10 m=29
